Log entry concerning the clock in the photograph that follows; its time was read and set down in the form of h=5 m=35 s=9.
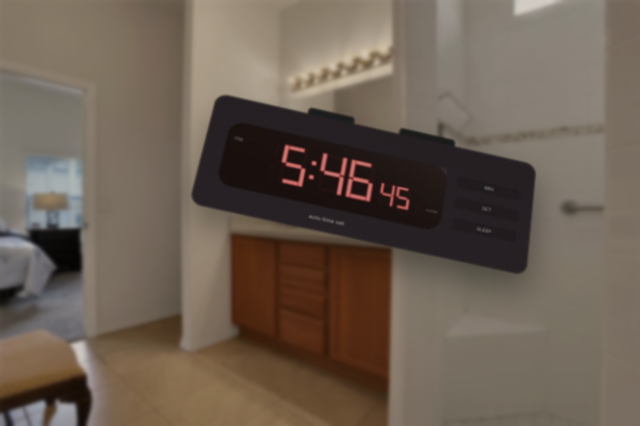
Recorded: h=5 m=46 s=45
